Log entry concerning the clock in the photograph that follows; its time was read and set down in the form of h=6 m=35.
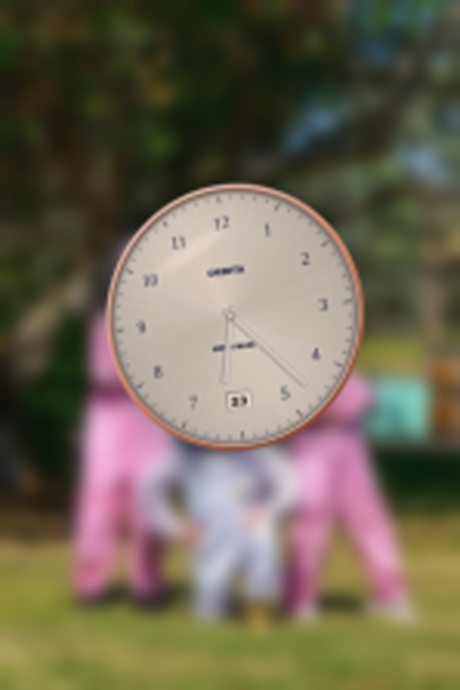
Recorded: h=6 m=23
